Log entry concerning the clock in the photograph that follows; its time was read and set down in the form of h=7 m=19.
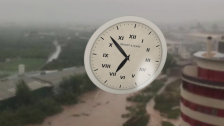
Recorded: h=6 m=52
